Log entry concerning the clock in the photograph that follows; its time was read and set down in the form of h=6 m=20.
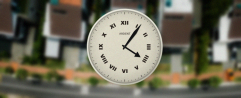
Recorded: h=4 m=6
